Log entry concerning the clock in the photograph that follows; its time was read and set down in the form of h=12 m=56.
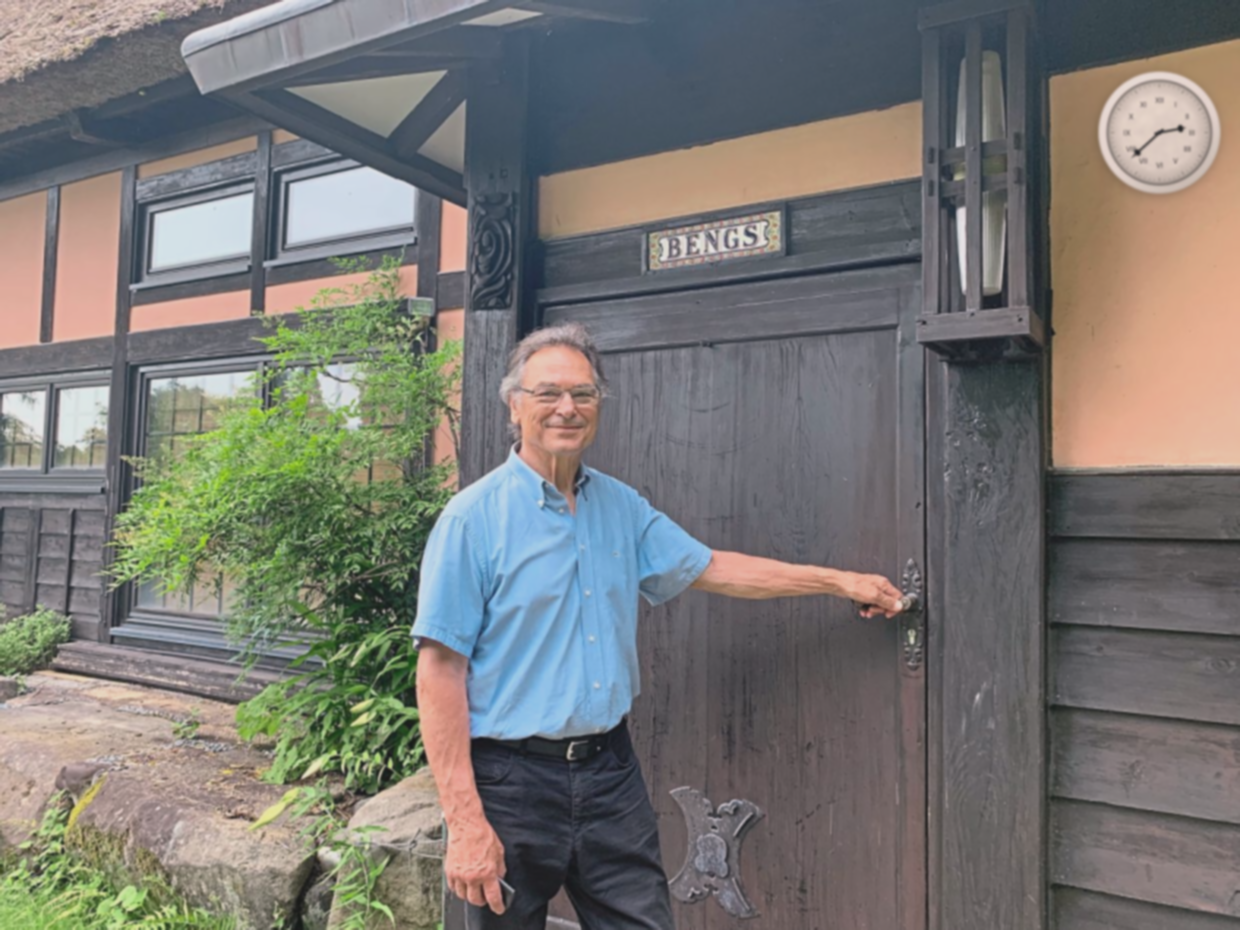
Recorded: h=2 m=38
